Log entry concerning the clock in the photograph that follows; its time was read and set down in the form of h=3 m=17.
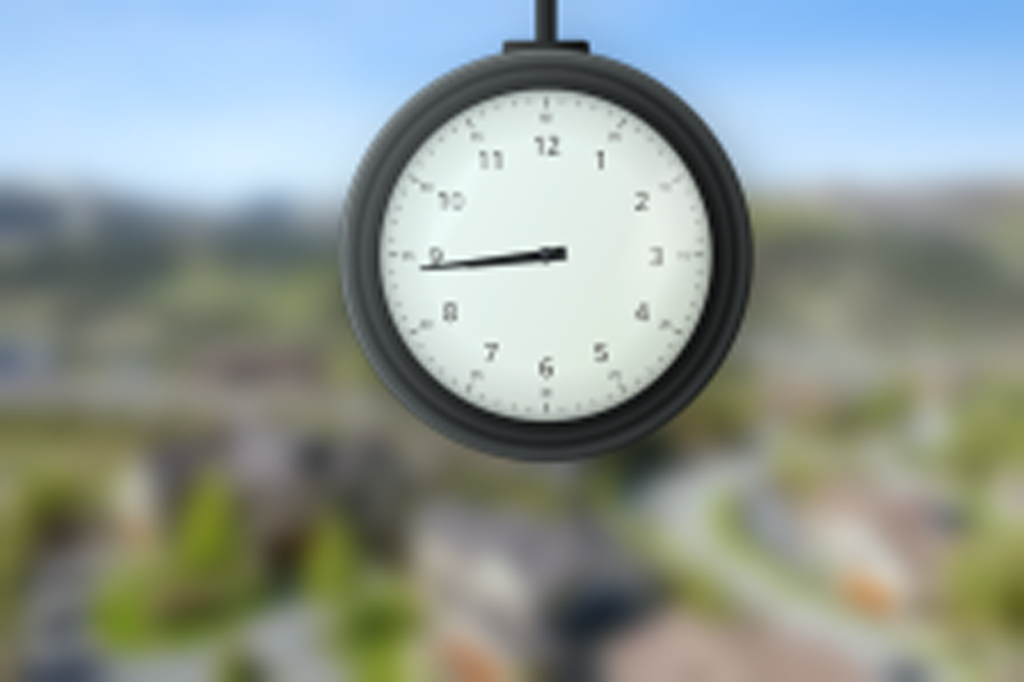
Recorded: h=8 m=44
